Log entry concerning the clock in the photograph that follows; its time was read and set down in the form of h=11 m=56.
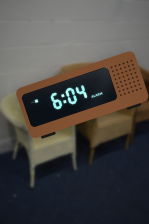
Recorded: h=6 m=4
